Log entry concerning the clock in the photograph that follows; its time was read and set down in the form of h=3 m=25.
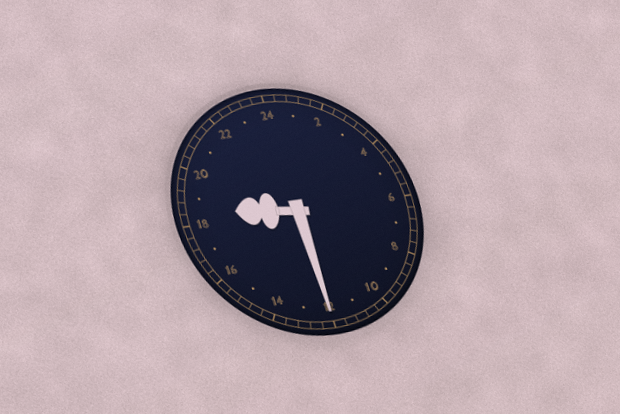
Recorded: h=18 m=30
